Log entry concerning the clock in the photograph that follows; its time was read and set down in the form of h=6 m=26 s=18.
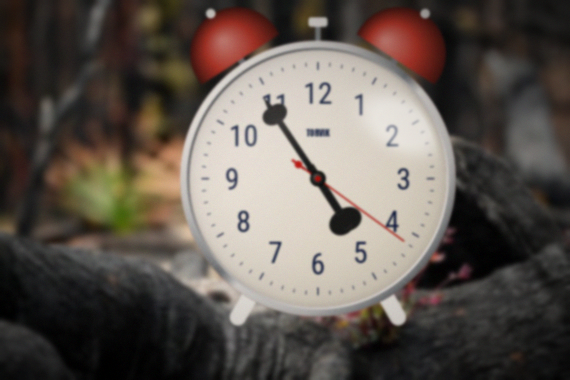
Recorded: h=4 m=54 s=21
